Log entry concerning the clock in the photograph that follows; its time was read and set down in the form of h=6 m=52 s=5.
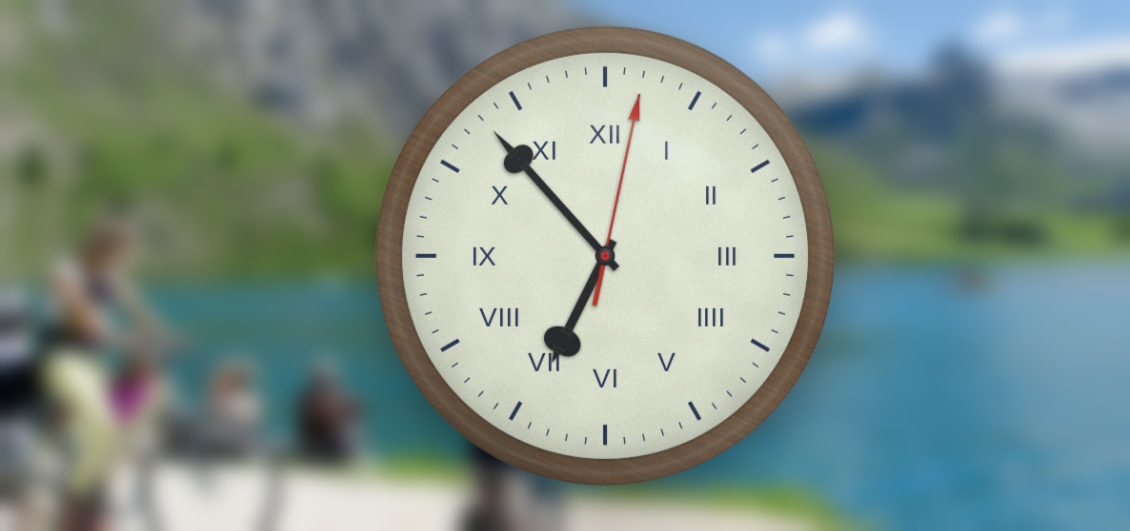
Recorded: h=6 m=53 s=2
